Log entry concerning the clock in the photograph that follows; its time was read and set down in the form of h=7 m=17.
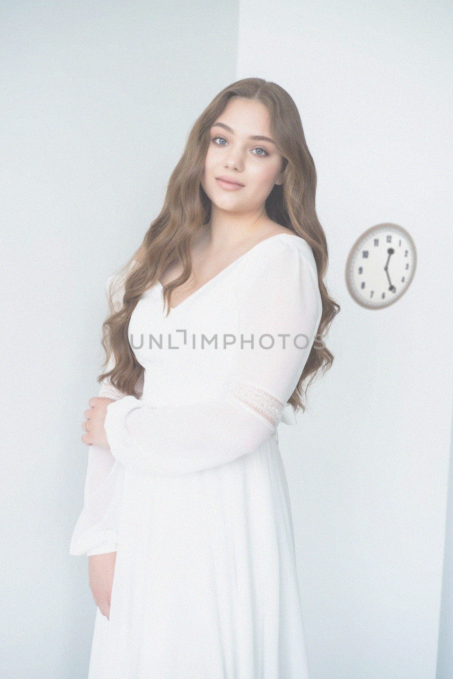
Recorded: h=12 m=26
